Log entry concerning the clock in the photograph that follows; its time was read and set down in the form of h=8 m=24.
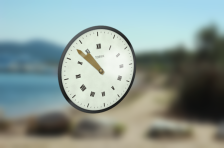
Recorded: h=10 m=53
